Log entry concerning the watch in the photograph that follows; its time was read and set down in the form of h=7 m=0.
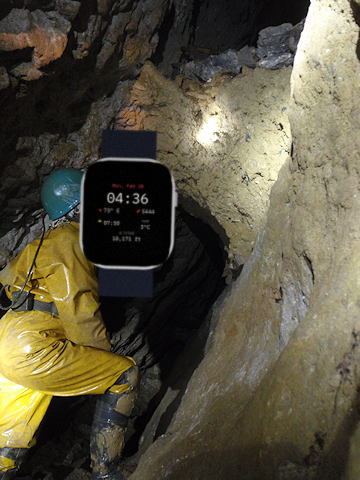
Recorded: h=4 m=36
